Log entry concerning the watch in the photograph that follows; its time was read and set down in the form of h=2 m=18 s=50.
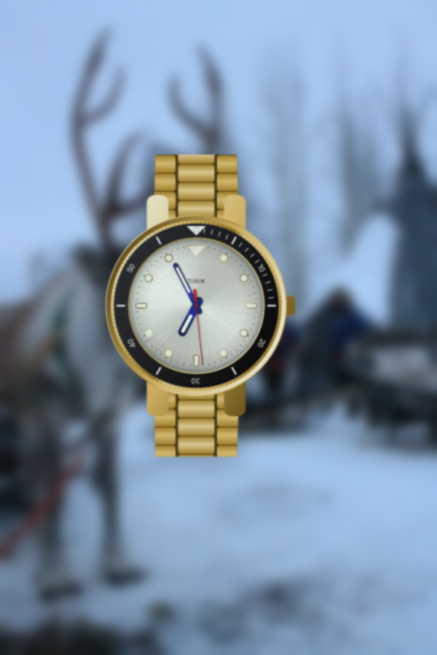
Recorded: h=6 m=55 s=29
